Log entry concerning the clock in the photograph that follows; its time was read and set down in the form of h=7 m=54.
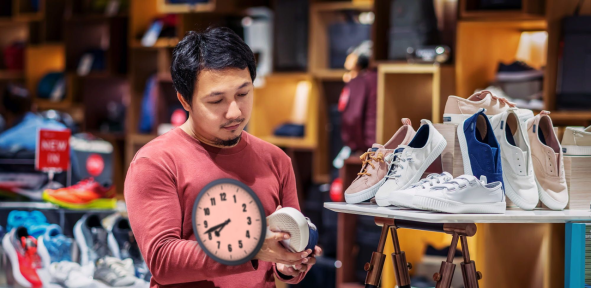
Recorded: h=7 m=42
